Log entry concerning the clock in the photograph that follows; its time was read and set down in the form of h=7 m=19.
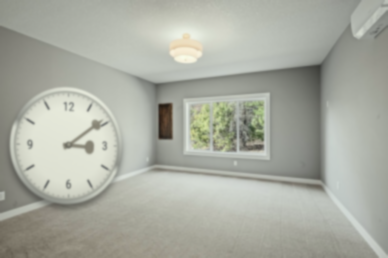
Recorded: h=3 m=9
